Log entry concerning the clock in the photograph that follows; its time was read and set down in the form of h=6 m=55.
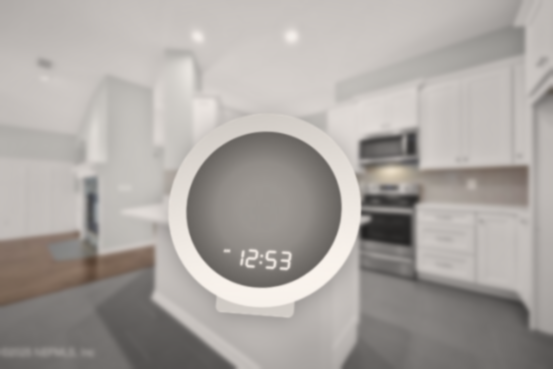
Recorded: h=12 m=53
